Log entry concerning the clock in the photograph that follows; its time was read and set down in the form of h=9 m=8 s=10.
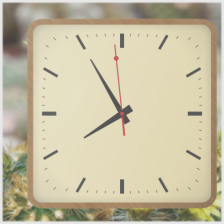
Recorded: h=7 m=54 s=59
